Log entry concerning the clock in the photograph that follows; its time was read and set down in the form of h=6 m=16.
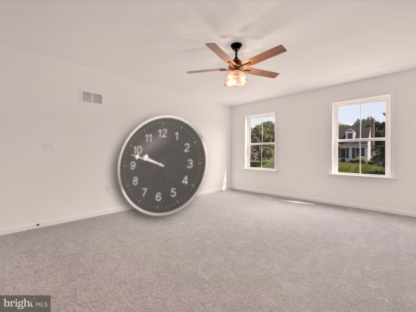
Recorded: h=9 m=48
